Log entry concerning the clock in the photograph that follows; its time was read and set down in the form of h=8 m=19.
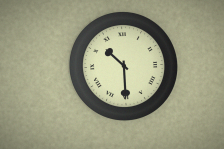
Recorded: h=10 m=30
